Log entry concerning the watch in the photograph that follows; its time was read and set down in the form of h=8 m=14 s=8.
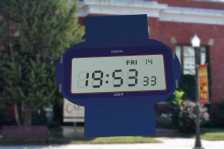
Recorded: h=19 m=53 s=33
